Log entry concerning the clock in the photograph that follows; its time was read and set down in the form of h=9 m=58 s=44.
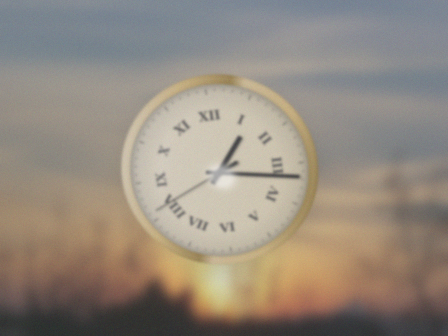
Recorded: h=1 m=16 s=41
